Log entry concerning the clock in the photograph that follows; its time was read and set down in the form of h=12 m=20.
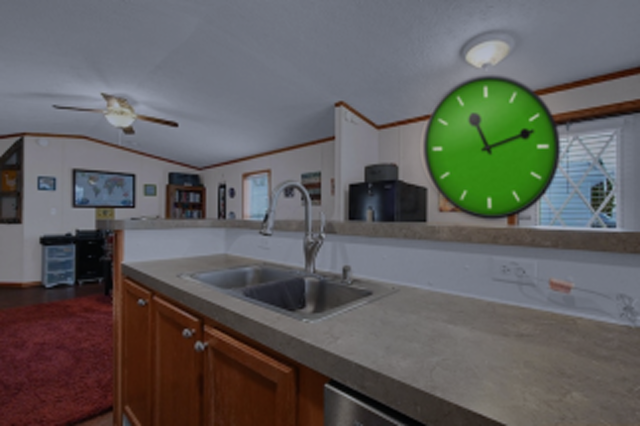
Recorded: h=11 m=12
